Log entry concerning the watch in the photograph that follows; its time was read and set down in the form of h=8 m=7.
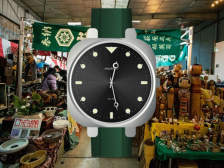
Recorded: h=12 m=28
